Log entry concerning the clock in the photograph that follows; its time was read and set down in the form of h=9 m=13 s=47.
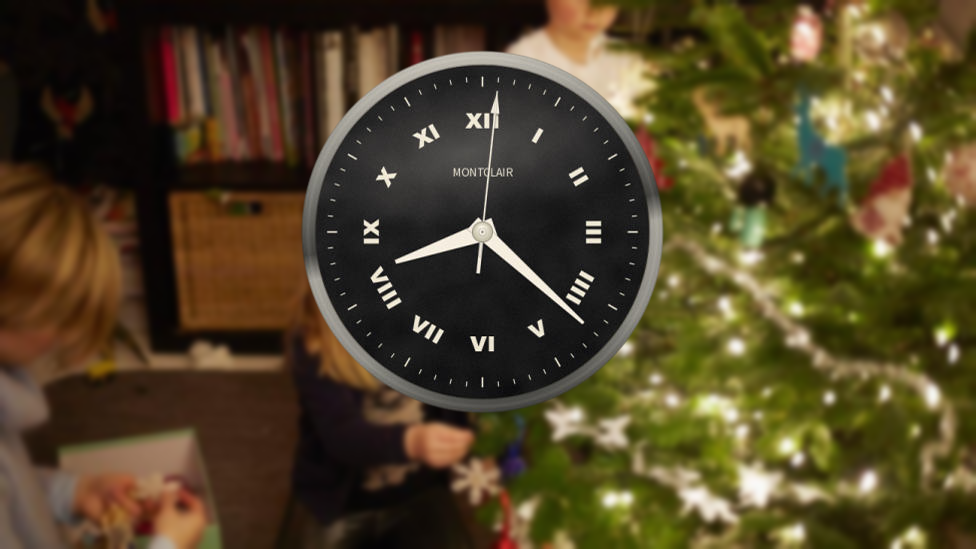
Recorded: h=8 m=22 s=1
